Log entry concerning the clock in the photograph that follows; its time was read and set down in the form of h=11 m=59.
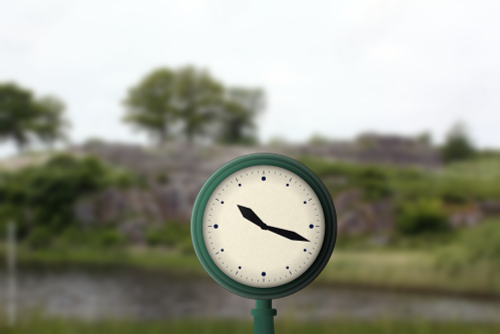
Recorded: h=10 m=18
